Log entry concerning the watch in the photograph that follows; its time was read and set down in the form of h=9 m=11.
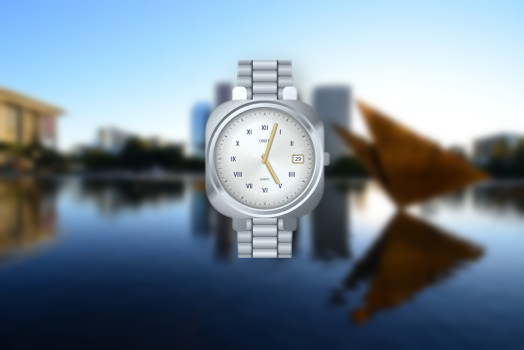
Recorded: h=5 m=3
